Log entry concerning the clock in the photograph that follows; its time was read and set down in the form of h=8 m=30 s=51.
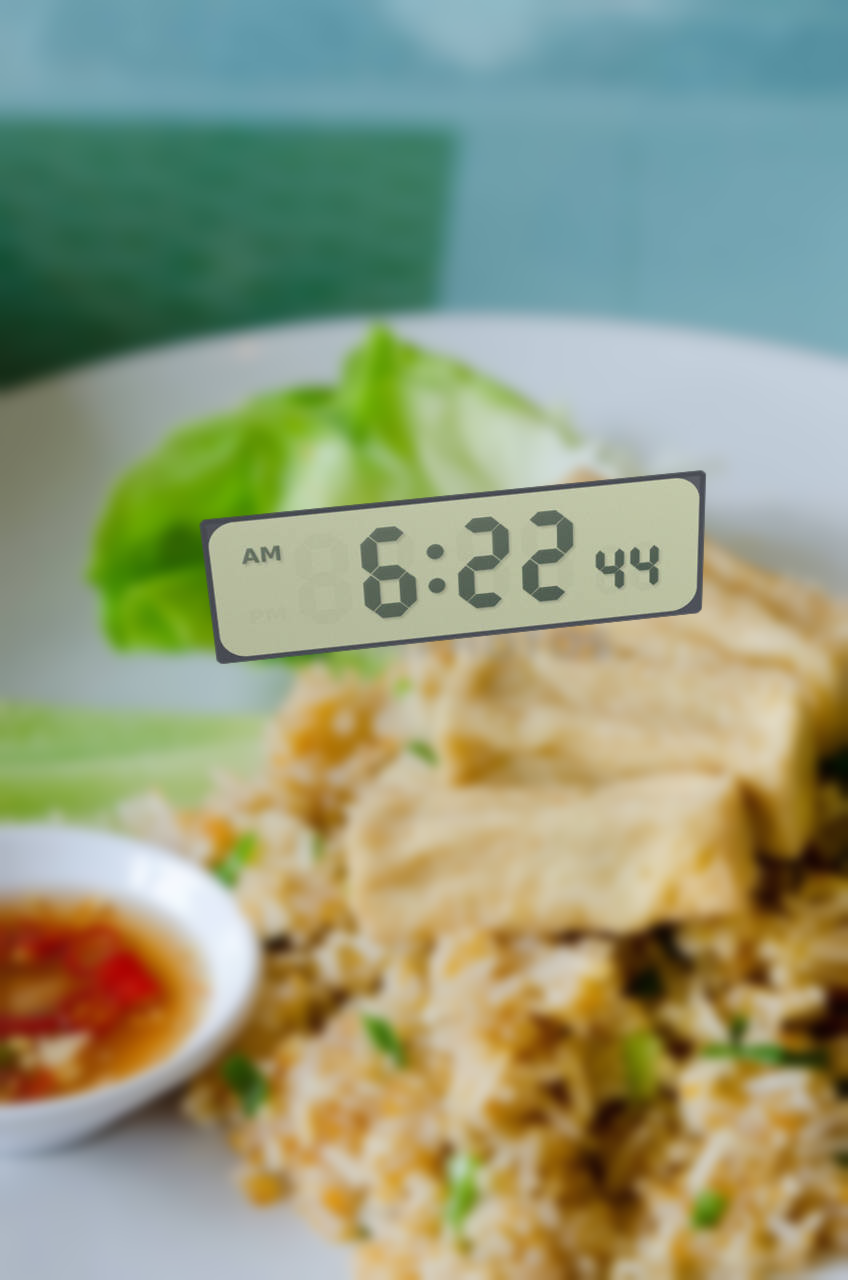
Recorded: h=6 m=22 s=44
